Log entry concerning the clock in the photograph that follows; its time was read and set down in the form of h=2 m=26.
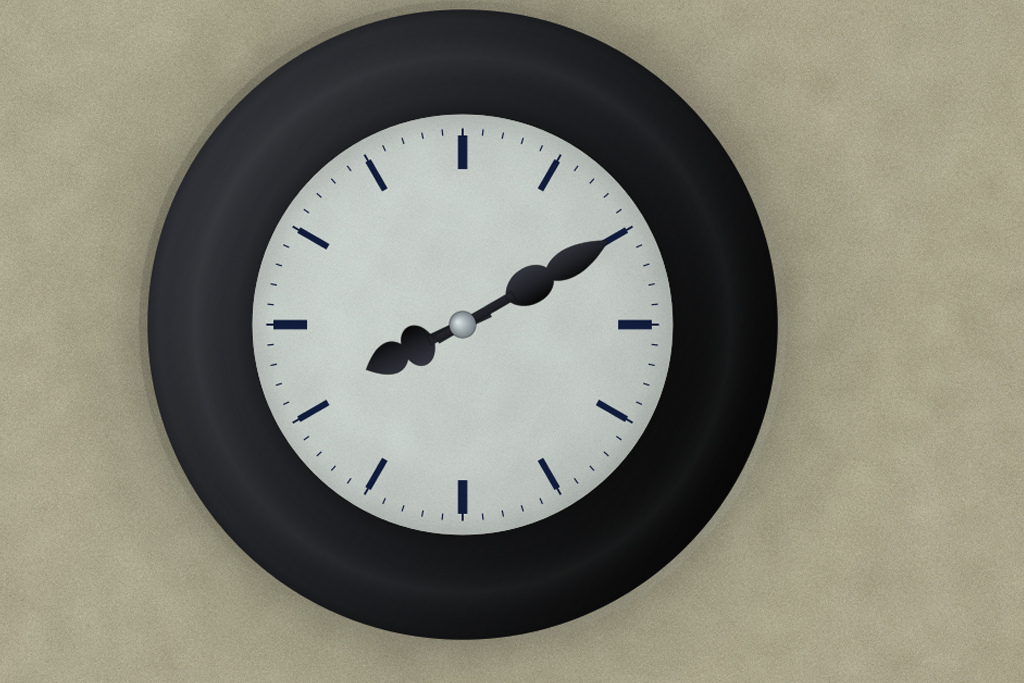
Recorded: h=8 m=10
